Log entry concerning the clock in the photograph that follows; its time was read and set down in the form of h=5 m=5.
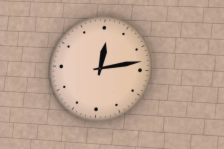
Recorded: h=12 m=13
